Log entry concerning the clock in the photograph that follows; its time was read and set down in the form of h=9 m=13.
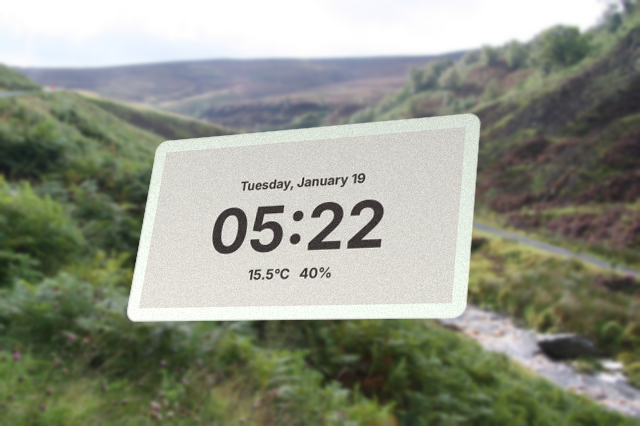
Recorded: h=5 m=22
